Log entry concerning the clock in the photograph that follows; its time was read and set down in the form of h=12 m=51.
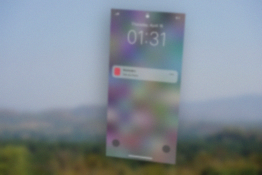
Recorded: h=1 m=31
